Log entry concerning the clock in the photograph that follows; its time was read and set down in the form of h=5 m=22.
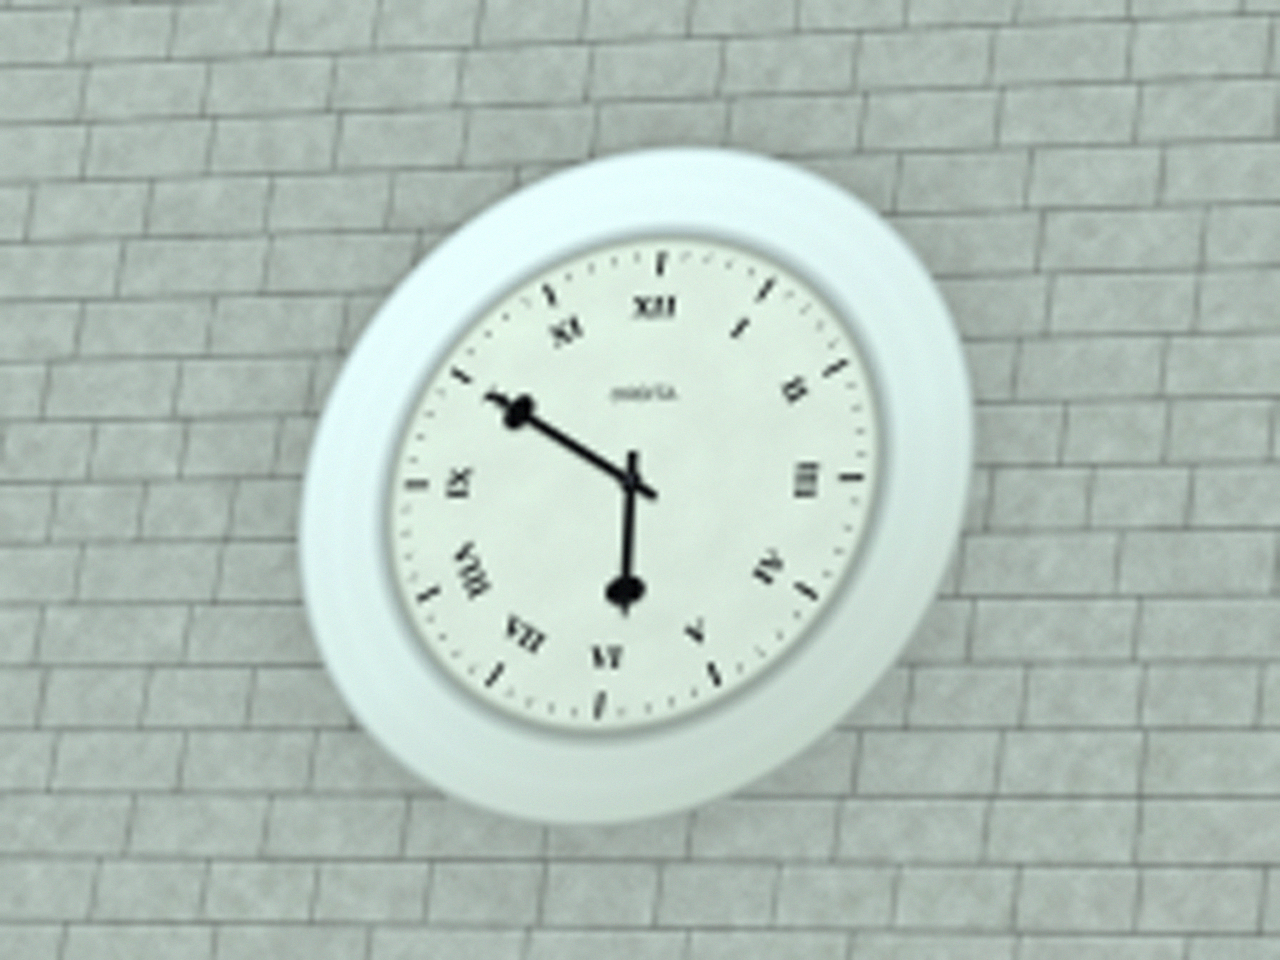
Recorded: h=5 m=50
